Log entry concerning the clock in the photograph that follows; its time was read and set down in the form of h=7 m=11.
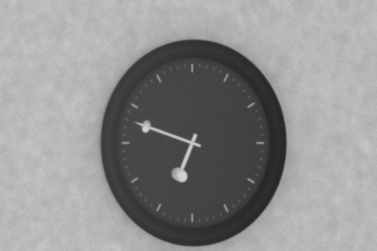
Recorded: h=6 m=48
